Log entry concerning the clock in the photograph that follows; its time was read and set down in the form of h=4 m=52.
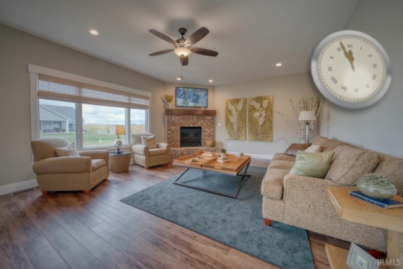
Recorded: h=11 m=57
